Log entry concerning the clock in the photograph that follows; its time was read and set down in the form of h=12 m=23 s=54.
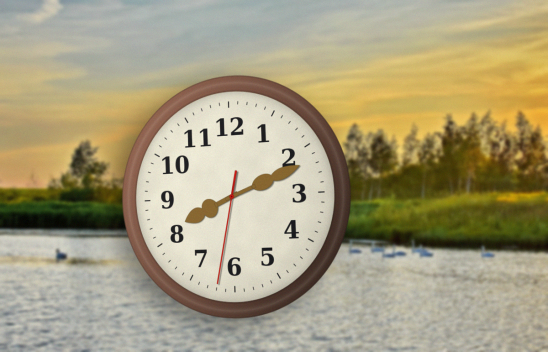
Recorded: h=8 m=11 s=32
